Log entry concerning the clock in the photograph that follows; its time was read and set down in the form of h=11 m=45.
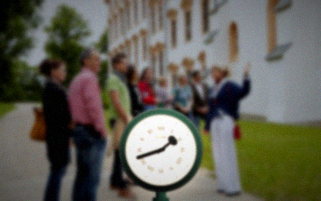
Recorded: h=1 m=42
